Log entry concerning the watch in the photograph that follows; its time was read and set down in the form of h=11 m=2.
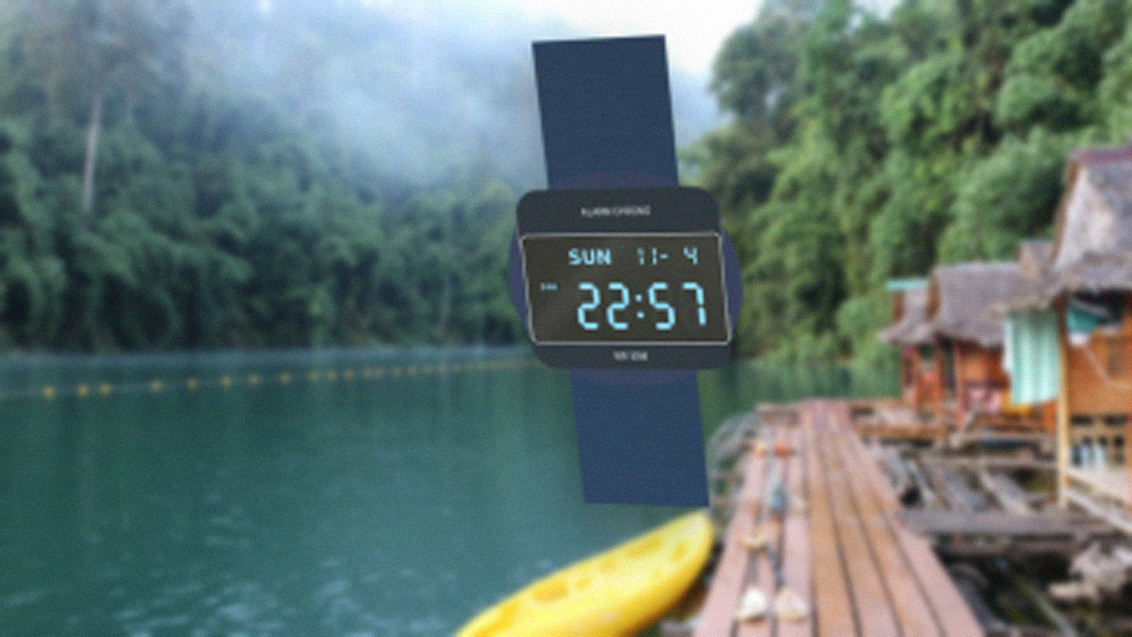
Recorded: h=22 m=57
